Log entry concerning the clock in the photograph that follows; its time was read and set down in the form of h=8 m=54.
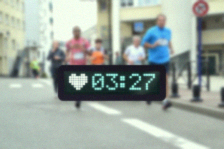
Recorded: h=3 m=27
